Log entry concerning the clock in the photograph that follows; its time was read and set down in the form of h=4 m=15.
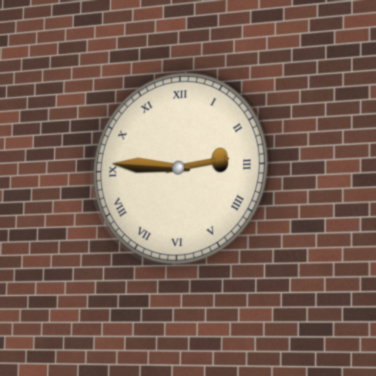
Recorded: h=2 m=46
